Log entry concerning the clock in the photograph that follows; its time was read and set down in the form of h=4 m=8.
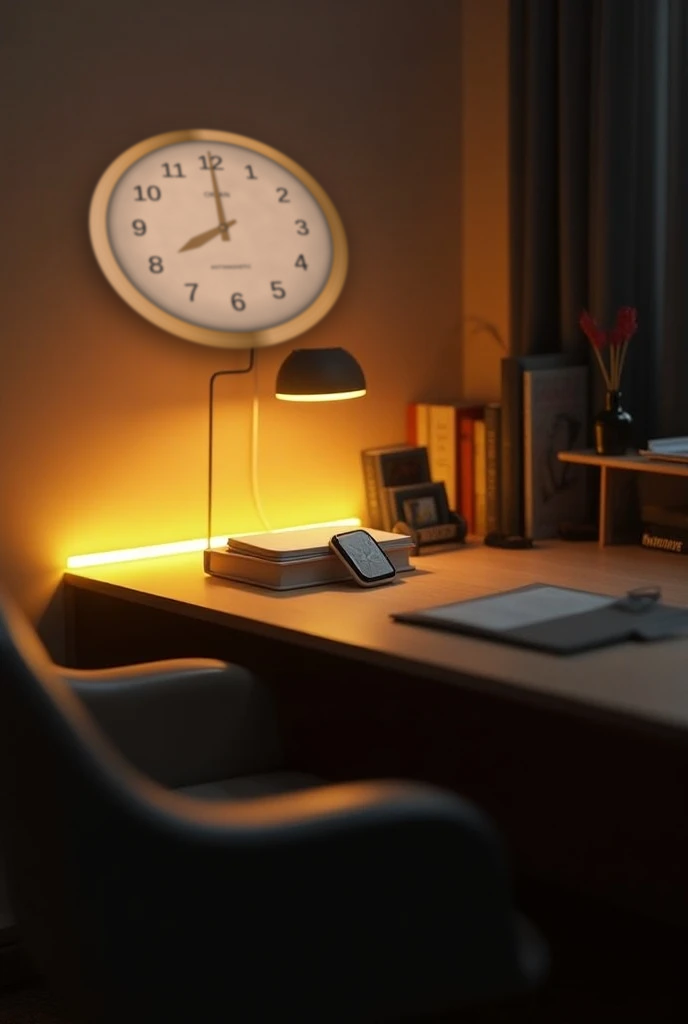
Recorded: h=8 m=0
